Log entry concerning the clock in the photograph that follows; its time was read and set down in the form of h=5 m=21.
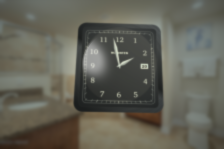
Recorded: h=1 m=58
